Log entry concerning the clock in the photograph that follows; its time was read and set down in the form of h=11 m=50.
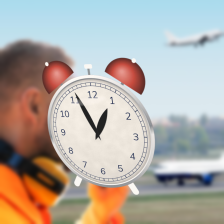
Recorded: h=12 m=56
